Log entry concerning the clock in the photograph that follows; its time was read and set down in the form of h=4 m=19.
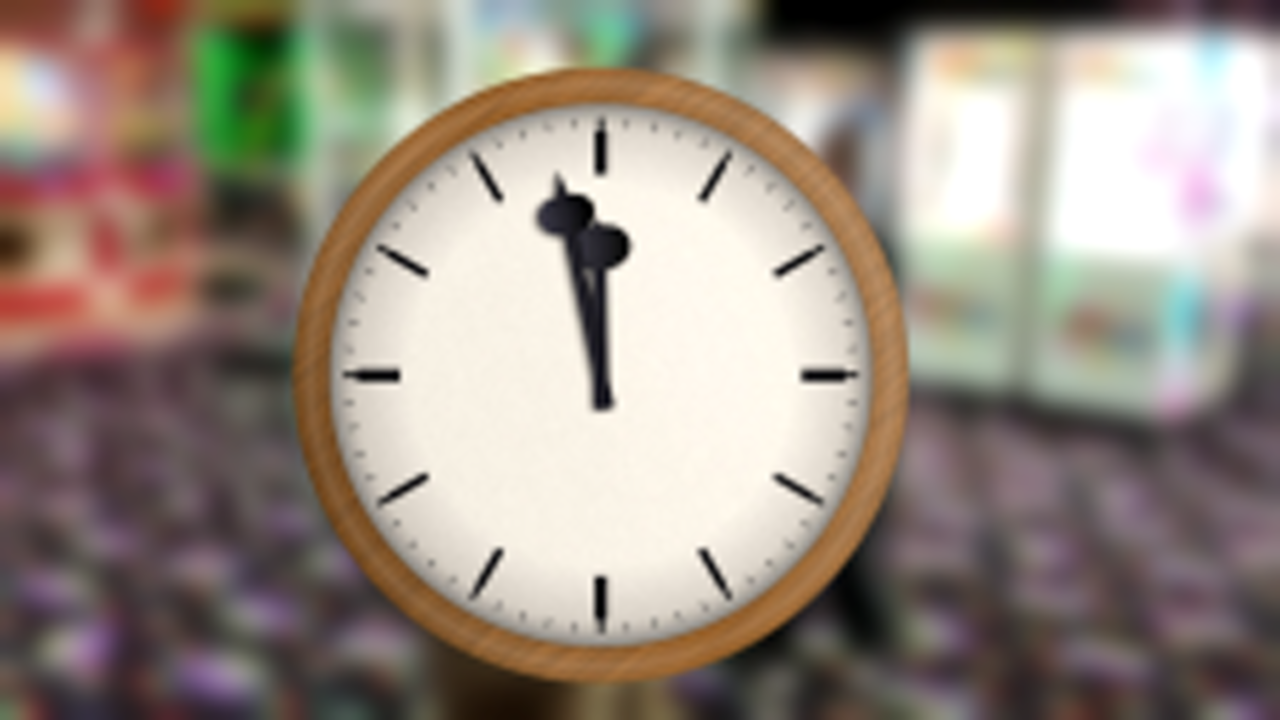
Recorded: h=11 m=58
